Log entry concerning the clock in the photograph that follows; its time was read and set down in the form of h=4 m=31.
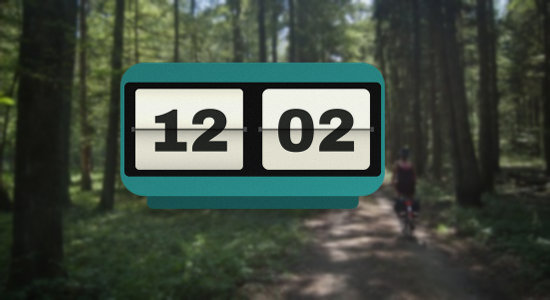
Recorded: h=12 m=2
